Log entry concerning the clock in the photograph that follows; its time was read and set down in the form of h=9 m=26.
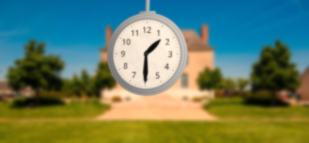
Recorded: h=1 m=30
